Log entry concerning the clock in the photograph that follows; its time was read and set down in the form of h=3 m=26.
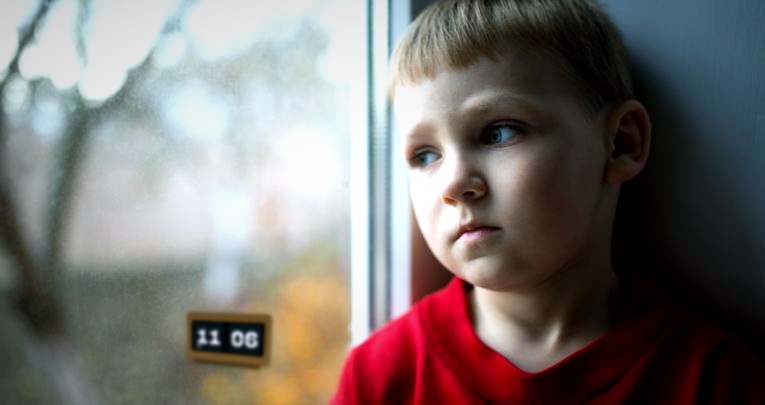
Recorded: h=11 m=6
